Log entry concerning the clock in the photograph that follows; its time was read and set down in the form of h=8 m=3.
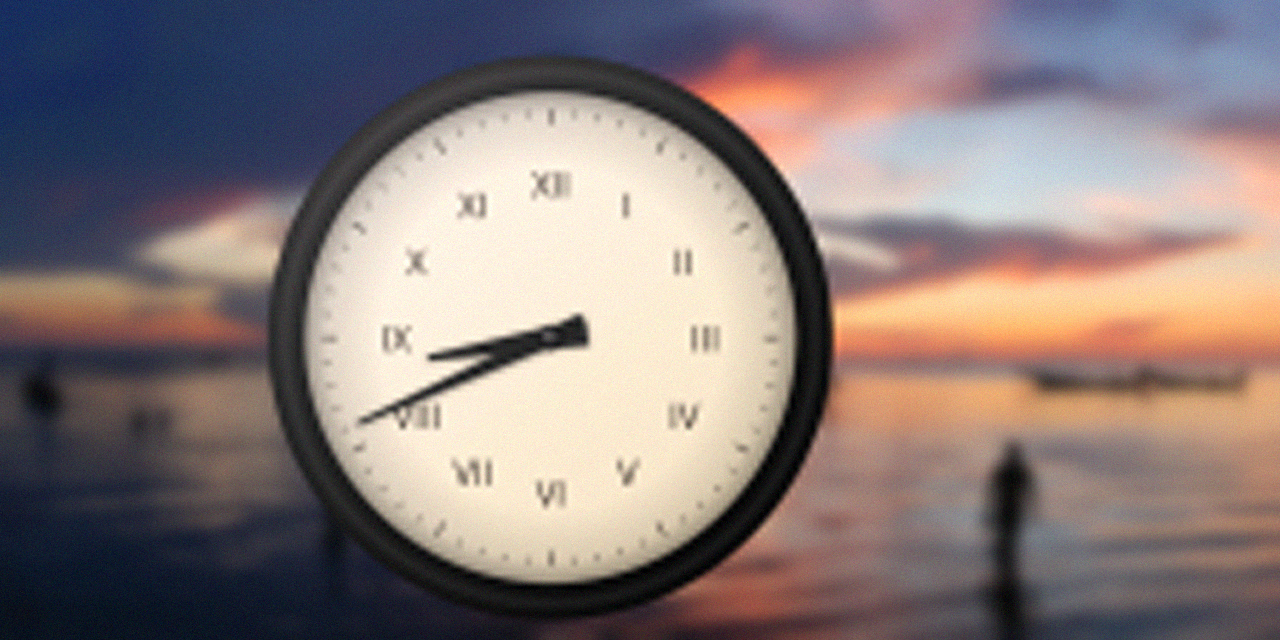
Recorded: h=8 m=41
